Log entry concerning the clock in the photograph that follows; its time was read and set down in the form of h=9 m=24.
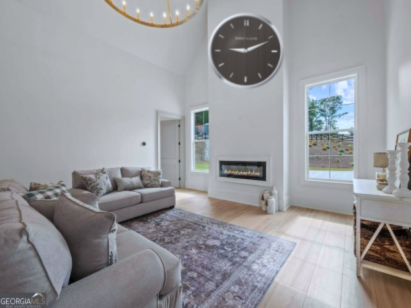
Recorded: h=9 m=11
